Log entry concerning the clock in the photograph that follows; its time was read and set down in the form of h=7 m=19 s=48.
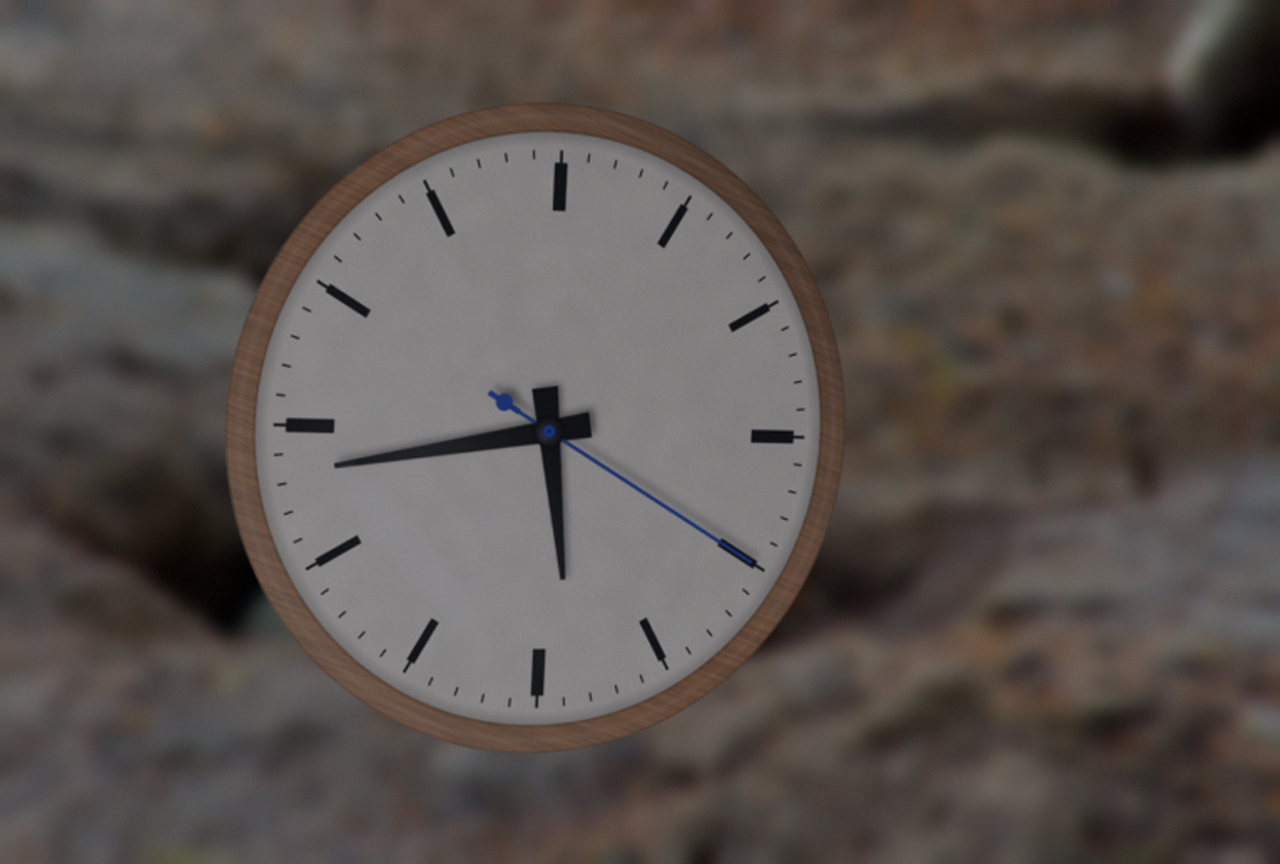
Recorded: h=5 m=43 s=20
